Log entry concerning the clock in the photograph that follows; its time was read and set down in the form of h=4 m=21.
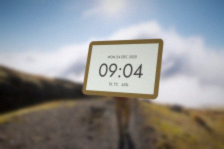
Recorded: h=9 m=4
